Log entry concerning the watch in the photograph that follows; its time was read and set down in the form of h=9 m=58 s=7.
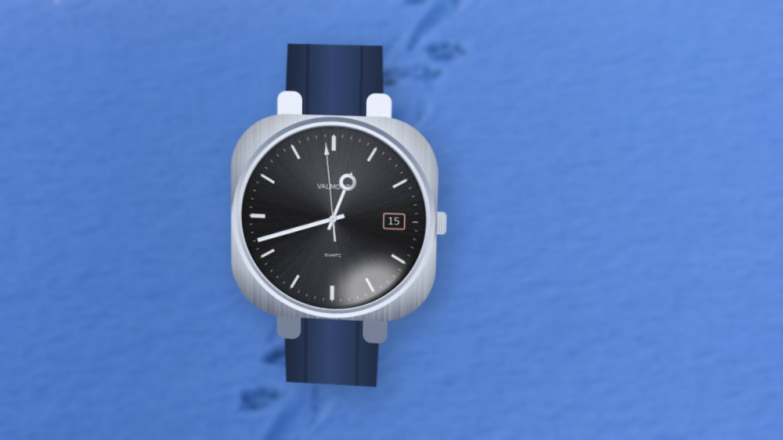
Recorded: h=12 m=41 s=59
